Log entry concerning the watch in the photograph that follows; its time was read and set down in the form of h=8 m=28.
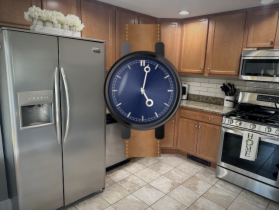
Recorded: h=5 m=2
